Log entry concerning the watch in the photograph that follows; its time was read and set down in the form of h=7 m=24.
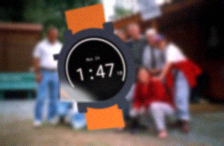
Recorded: h=1 m=47
